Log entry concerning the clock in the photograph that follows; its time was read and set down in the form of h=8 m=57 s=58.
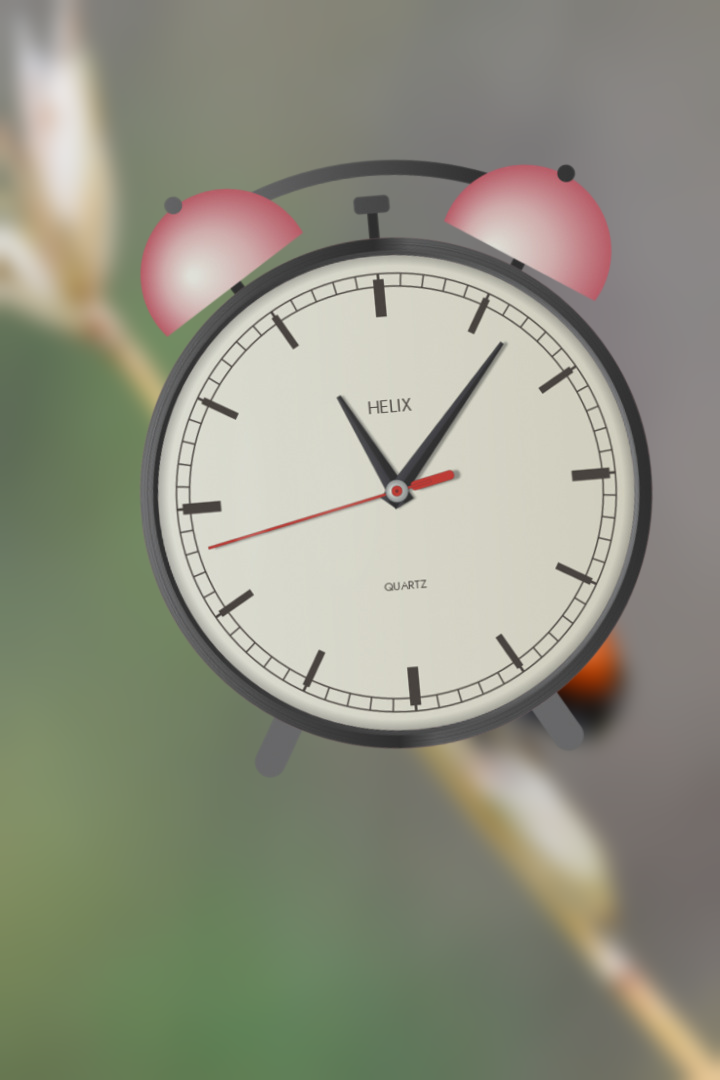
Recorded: h=11 m=6 s=43
